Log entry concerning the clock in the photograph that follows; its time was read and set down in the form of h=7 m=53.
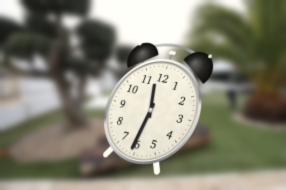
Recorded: h=11 m=31
